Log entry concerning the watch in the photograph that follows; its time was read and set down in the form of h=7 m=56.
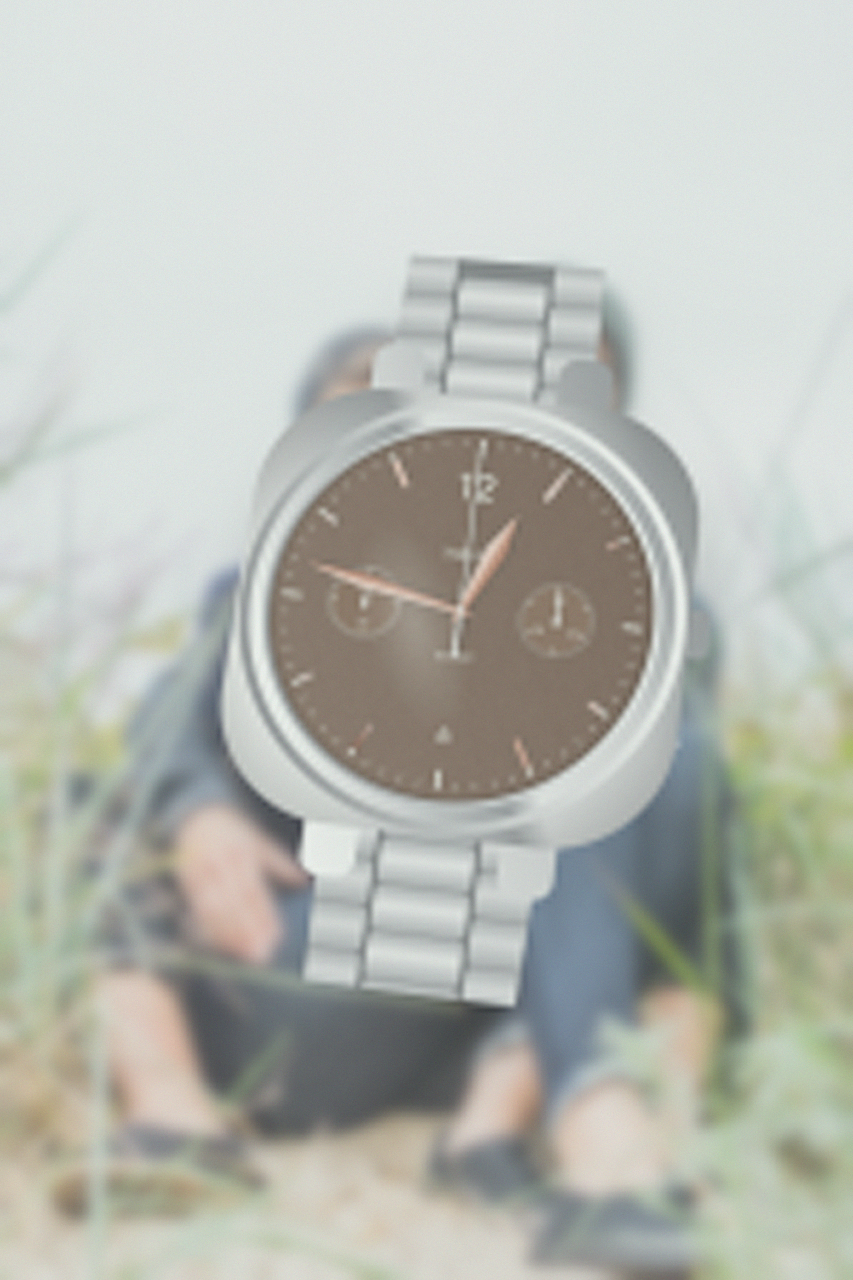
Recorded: h=12 m=47
